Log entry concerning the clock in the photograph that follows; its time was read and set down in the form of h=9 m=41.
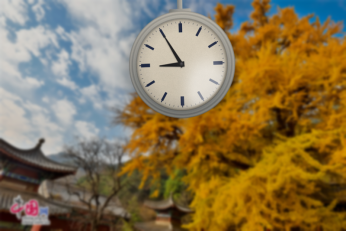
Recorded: h=8 m=55
